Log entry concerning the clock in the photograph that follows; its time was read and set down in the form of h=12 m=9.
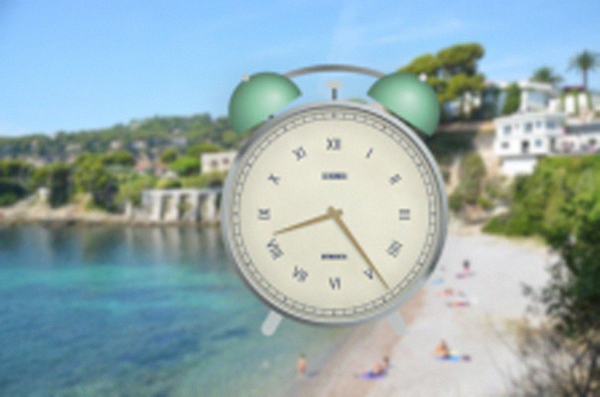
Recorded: h=8 m=24
